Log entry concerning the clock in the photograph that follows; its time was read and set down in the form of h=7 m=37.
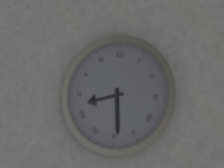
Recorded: h=8 m=29
